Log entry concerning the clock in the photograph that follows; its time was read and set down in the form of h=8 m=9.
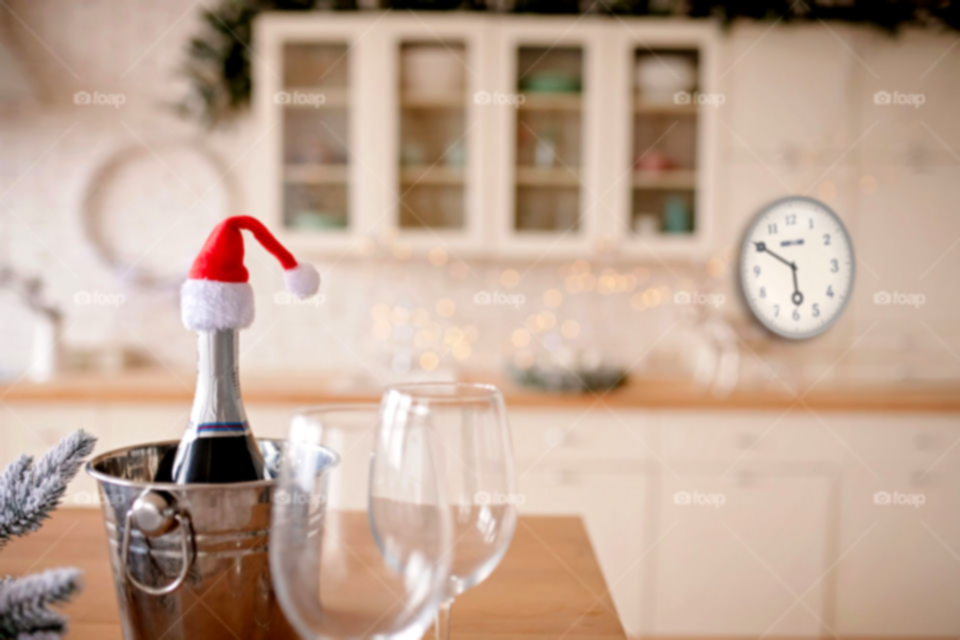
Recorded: h=5 m=50
